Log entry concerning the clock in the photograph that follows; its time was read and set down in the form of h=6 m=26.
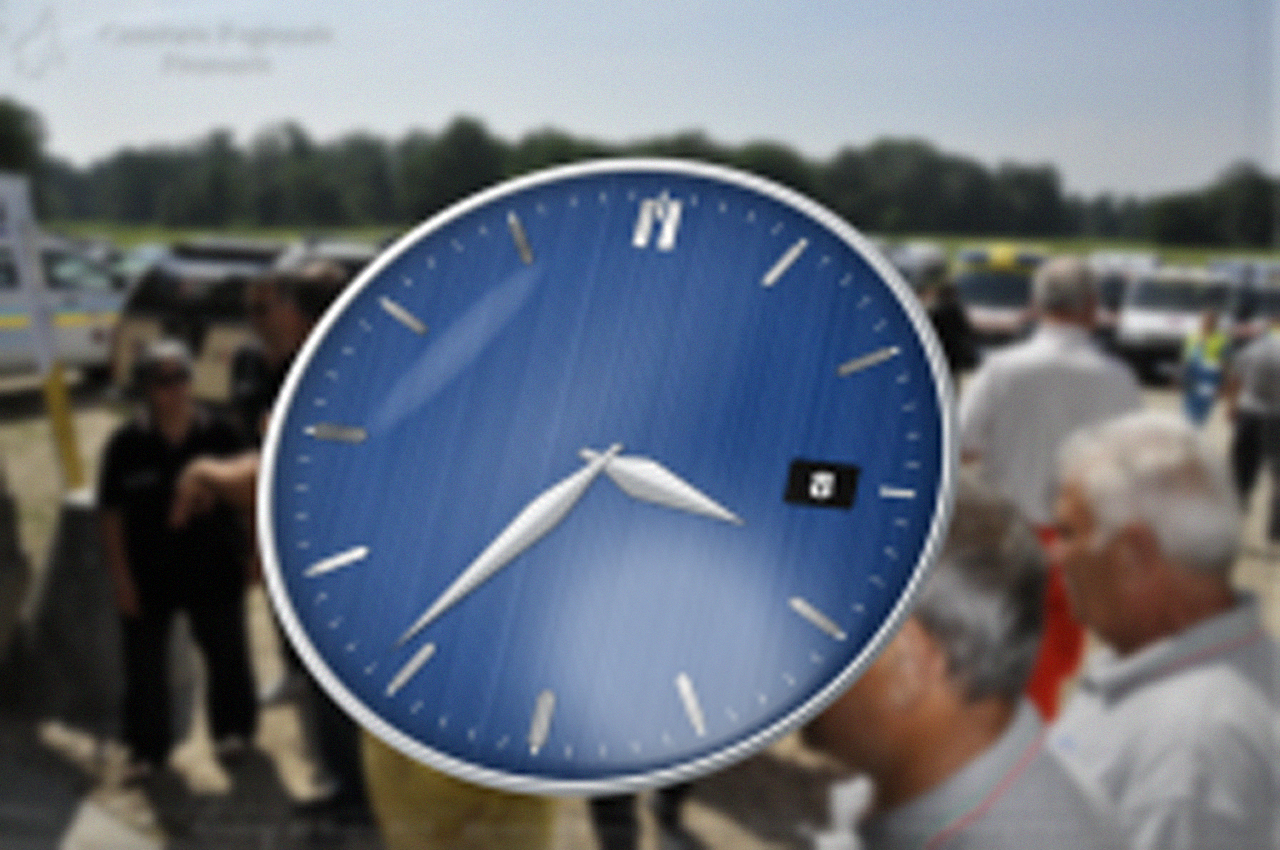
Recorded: h=3 m=36
